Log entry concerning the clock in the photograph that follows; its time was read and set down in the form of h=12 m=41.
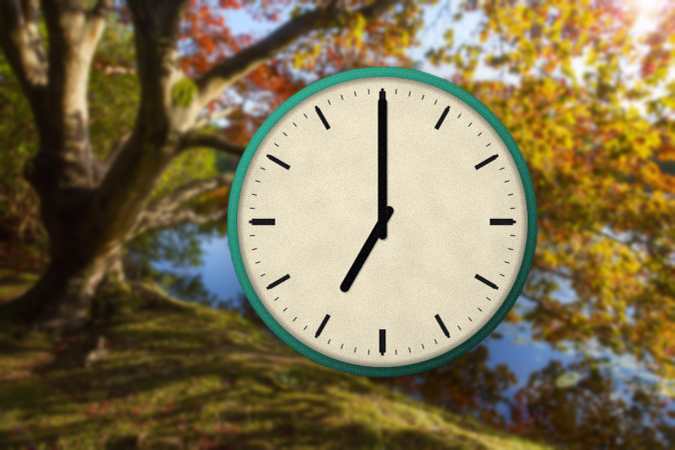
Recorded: h=7 m=0
